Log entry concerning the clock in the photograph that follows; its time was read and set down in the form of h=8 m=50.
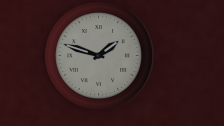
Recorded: h=1 m=48
